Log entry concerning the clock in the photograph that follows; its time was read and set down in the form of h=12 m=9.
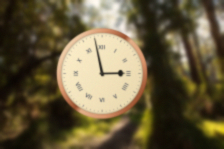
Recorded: h=2 m=58
